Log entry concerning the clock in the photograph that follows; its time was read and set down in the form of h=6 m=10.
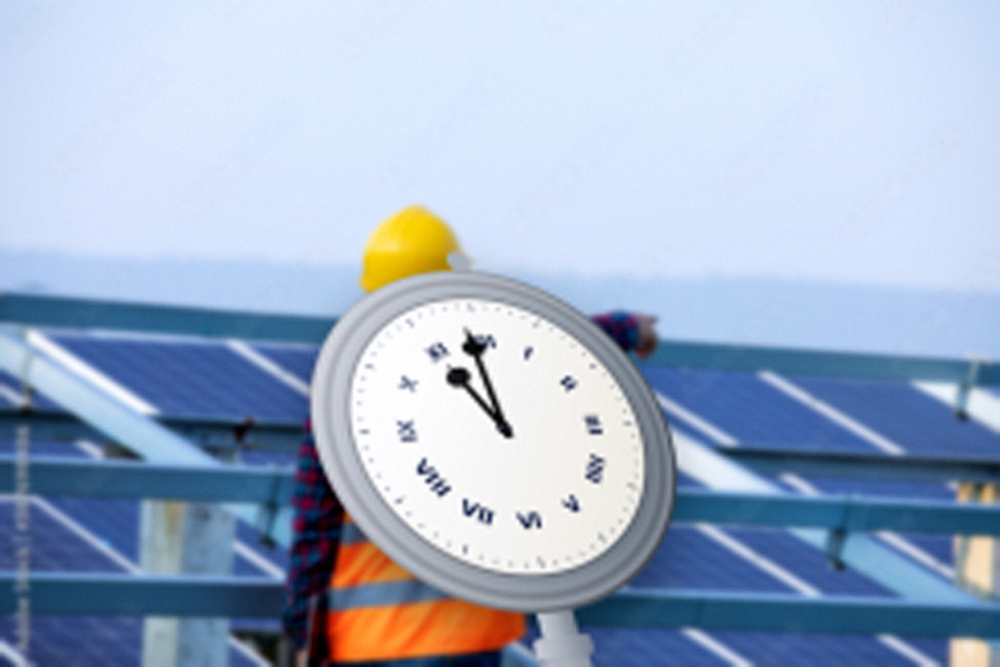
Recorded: h=10 m=59
